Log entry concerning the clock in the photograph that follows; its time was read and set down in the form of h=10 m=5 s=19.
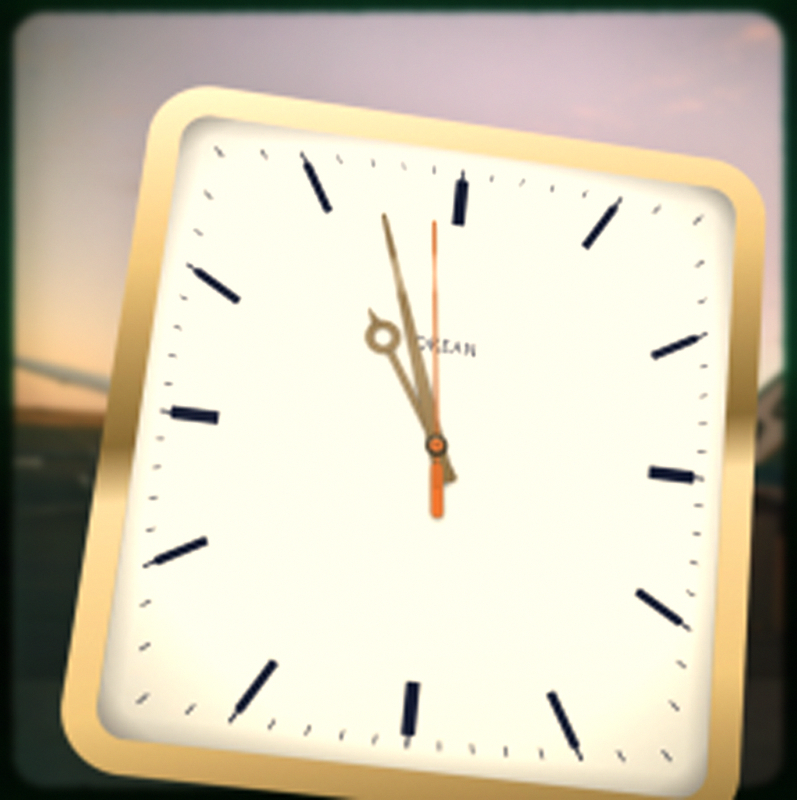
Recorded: h=10 m=56 s=59
